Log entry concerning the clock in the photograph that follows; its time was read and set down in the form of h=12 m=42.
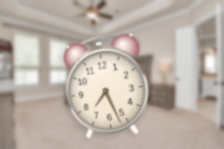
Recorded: h=7 m=27
